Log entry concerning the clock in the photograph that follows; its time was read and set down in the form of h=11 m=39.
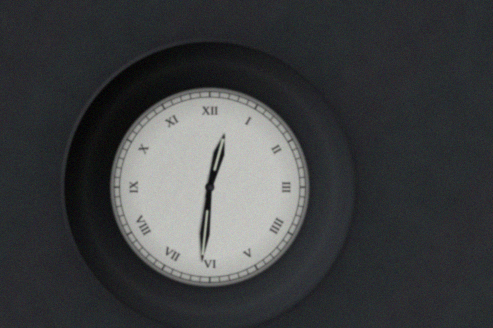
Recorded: h=12 m=31
